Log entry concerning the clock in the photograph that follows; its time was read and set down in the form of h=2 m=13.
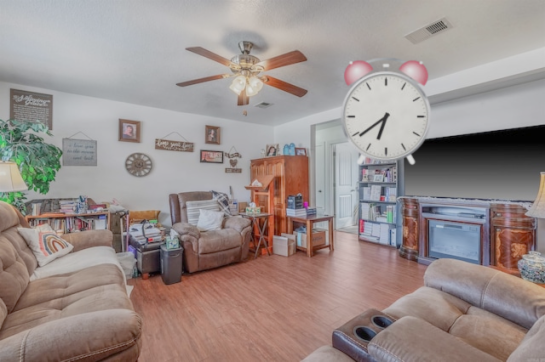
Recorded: h=6 m=39
